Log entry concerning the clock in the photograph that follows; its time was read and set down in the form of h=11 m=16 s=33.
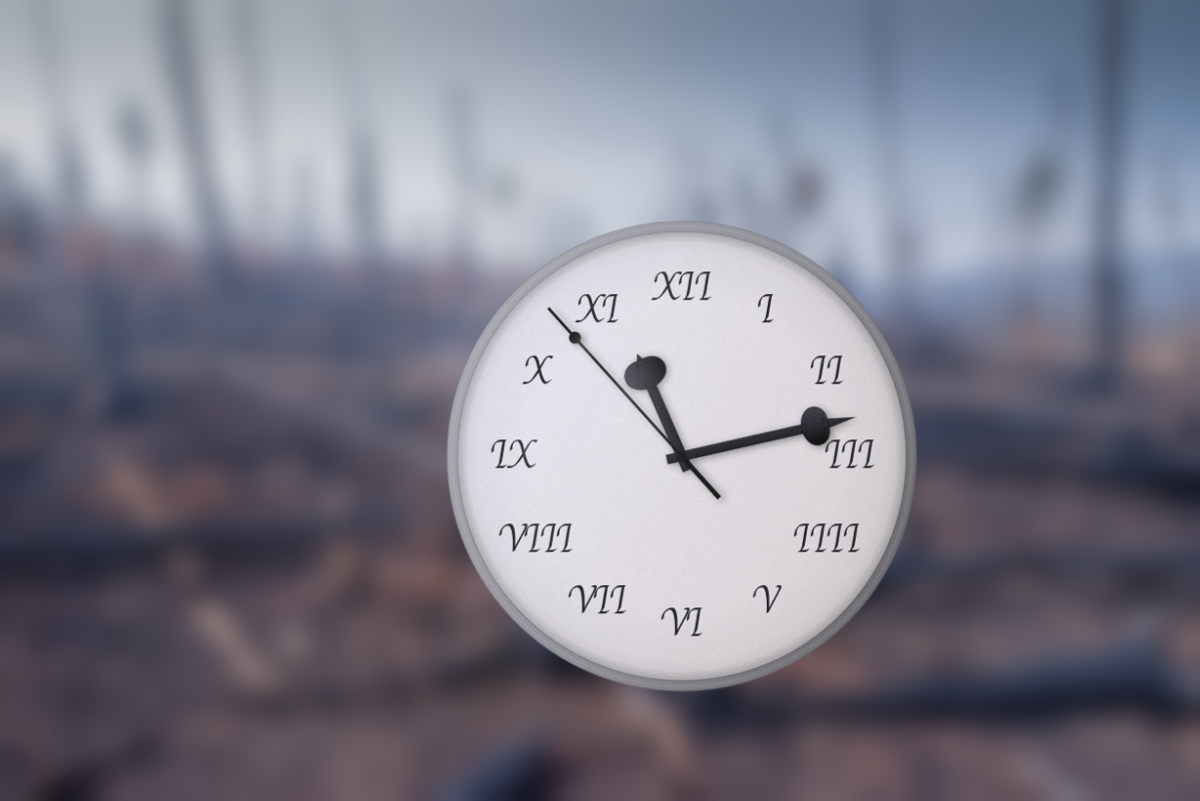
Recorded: h=11 m=12 s=53
